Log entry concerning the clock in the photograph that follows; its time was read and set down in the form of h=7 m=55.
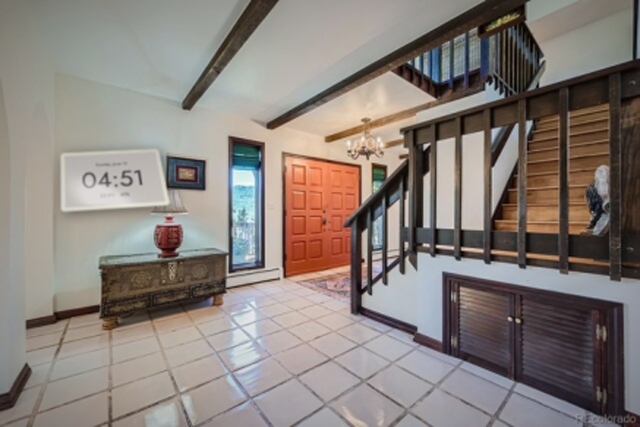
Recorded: h=4 m=51
